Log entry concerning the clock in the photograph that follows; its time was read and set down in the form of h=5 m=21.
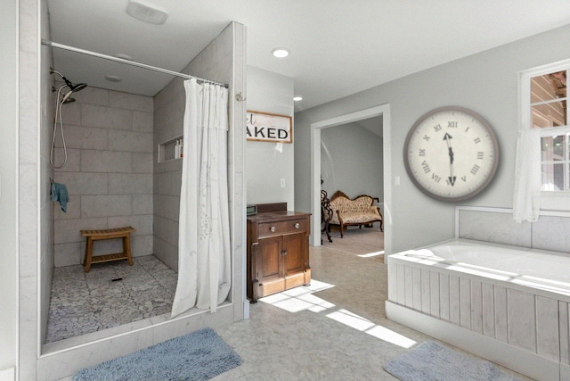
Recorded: h=11 m=29
